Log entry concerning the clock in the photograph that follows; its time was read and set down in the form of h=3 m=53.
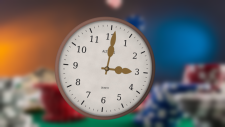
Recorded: h=3 m=1
